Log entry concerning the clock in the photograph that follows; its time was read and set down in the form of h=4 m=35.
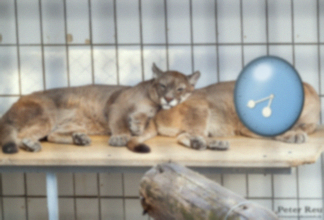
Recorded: h=6 m=42
